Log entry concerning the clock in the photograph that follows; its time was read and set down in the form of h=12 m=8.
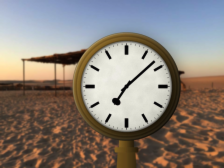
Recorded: h=7 m=8
